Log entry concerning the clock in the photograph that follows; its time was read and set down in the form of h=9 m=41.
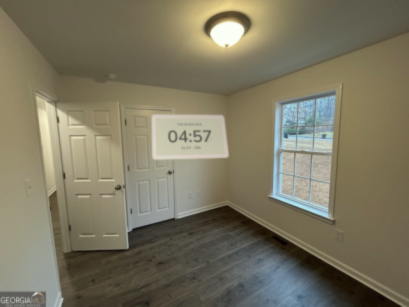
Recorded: h=4 m=57
